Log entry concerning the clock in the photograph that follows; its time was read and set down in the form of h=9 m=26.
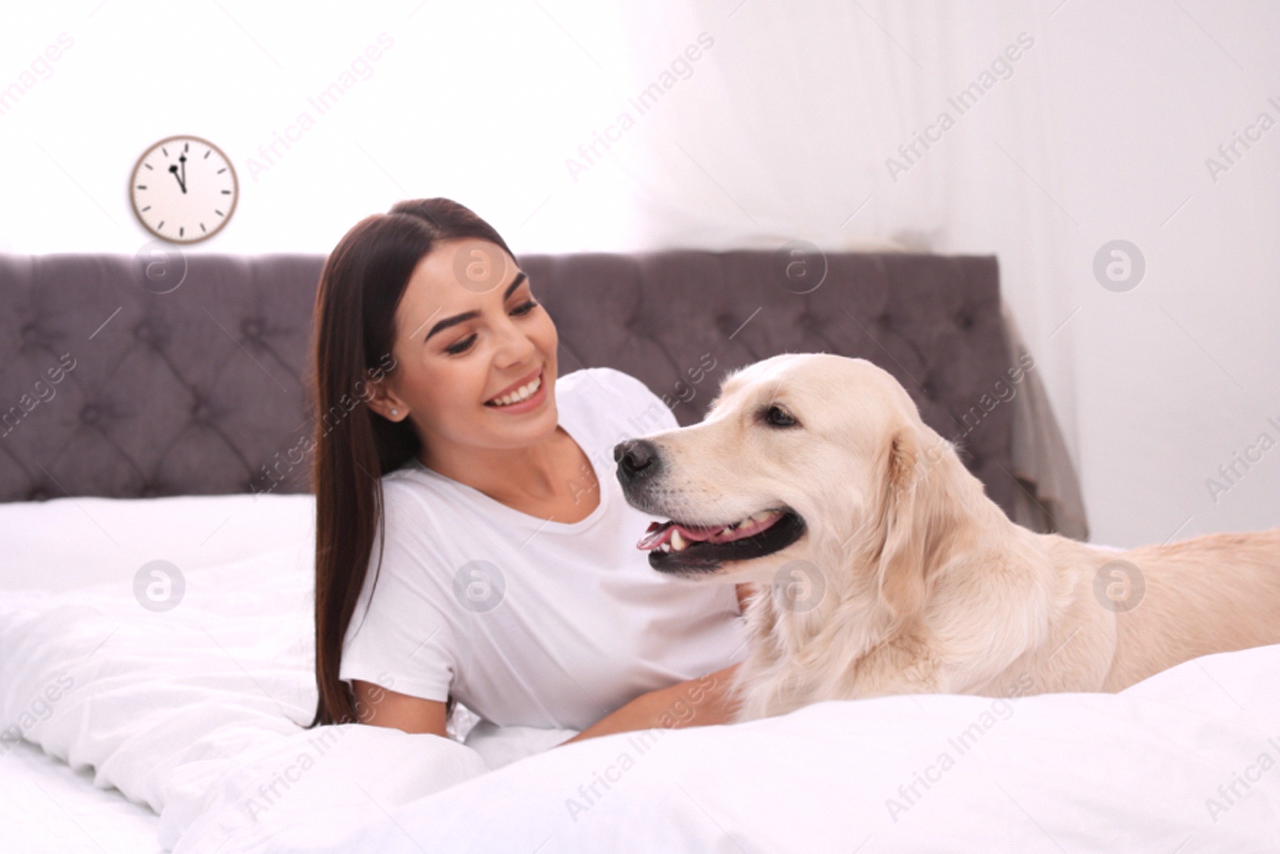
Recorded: h=10 m=59
